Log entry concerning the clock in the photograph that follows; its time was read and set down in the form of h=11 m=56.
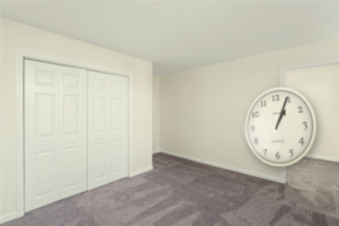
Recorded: h=1 m=4
